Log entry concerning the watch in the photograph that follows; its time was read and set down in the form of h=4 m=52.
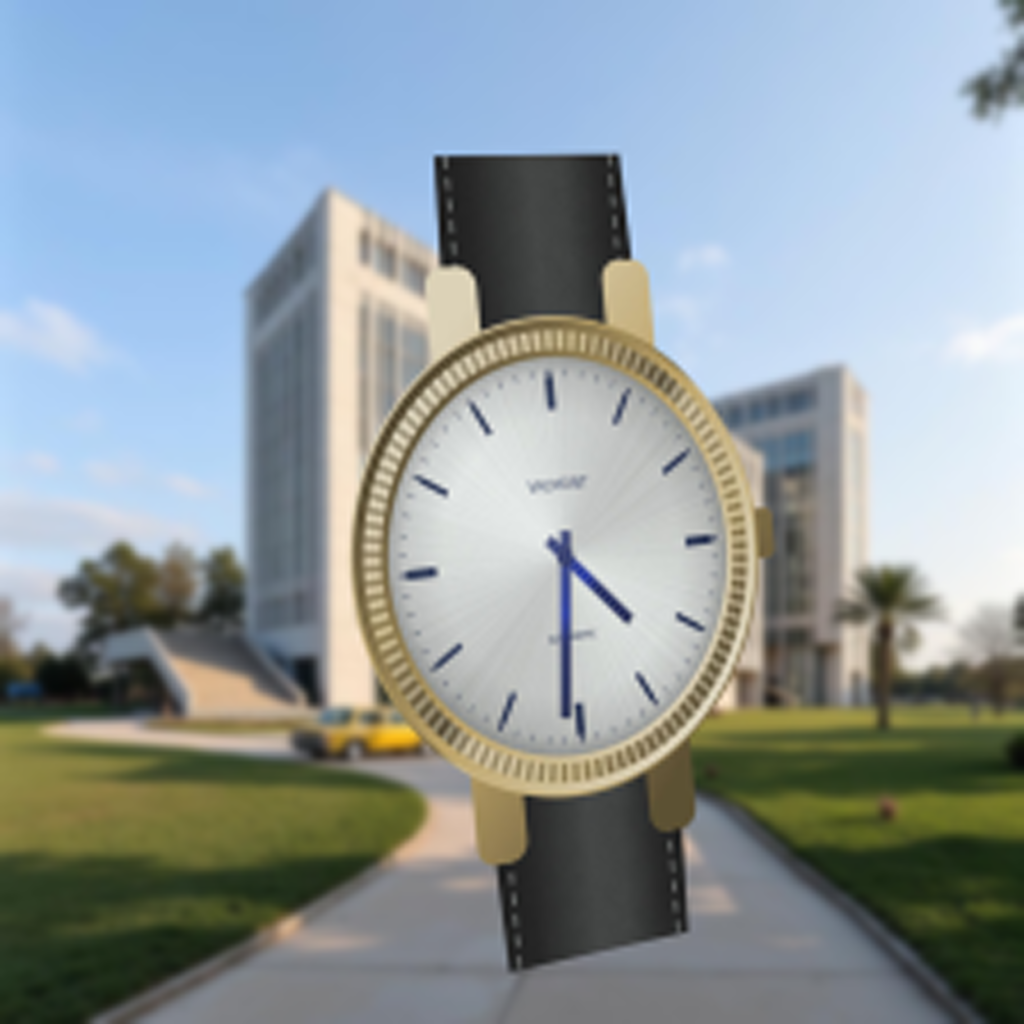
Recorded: h=4 m=31
